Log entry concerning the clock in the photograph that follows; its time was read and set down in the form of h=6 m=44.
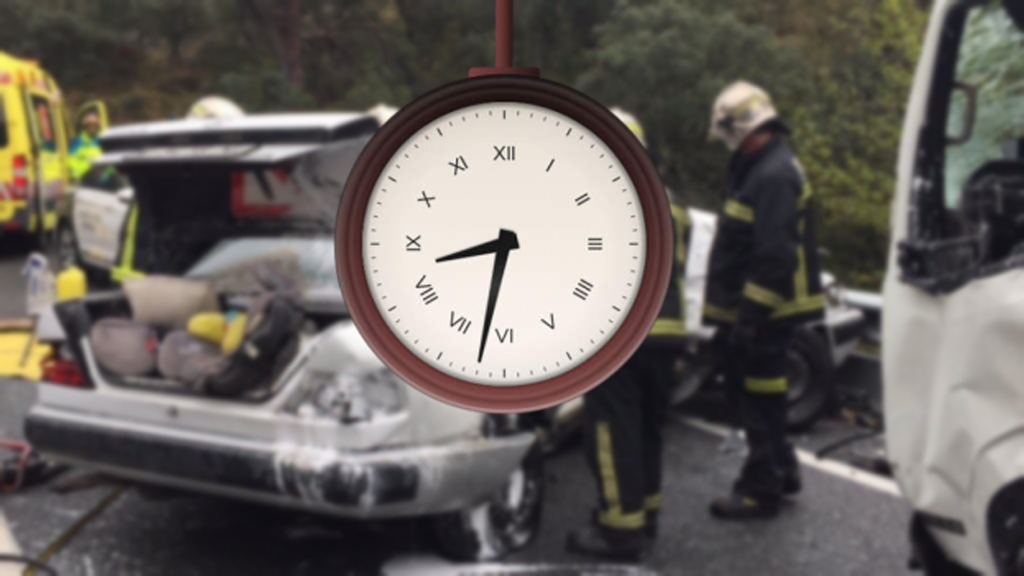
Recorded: h=8 m=32
